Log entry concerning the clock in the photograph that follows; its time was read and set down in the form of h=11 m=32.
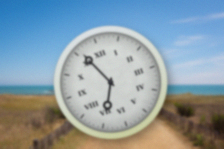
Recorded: h=6 m=56
